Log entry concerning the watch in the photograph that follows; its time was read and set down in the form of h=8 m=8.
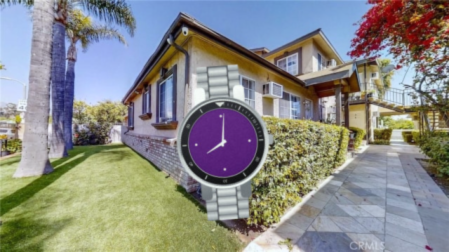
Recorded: h=8 m=1
